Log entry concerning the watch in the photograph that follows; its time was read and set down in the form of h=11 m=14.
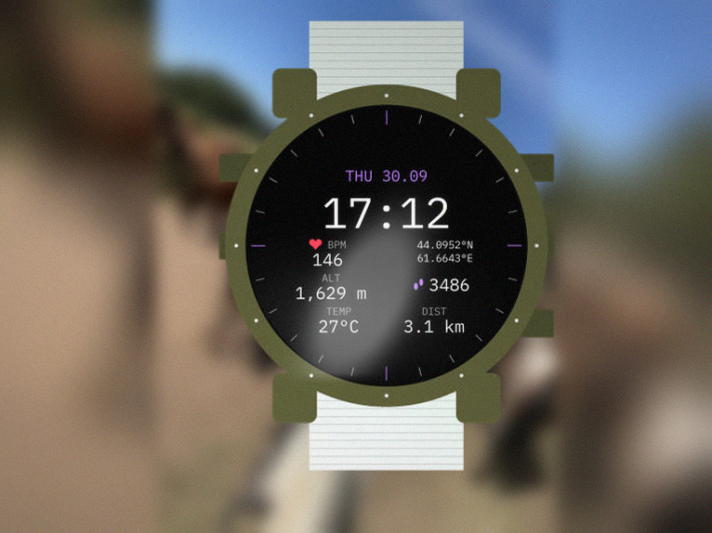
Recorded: h=17 m=12
